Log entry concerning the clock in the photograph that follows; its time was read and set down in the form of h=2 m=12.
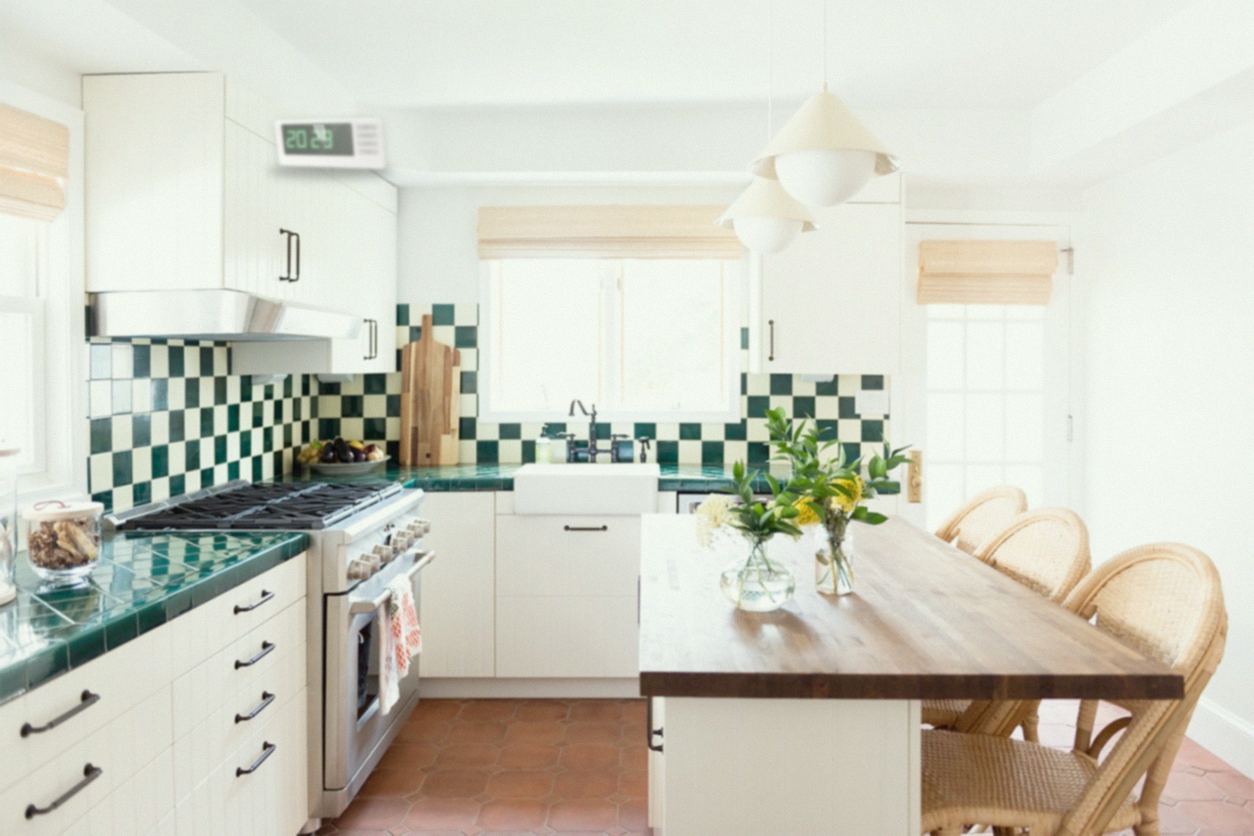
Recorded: h=20 m=29
